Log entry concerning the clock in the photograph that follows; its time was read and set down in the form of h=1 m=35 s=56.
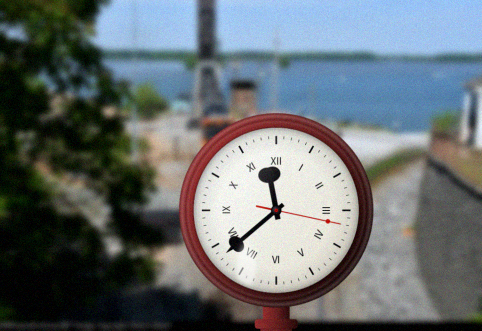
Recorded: h=11 m=38 s=17
